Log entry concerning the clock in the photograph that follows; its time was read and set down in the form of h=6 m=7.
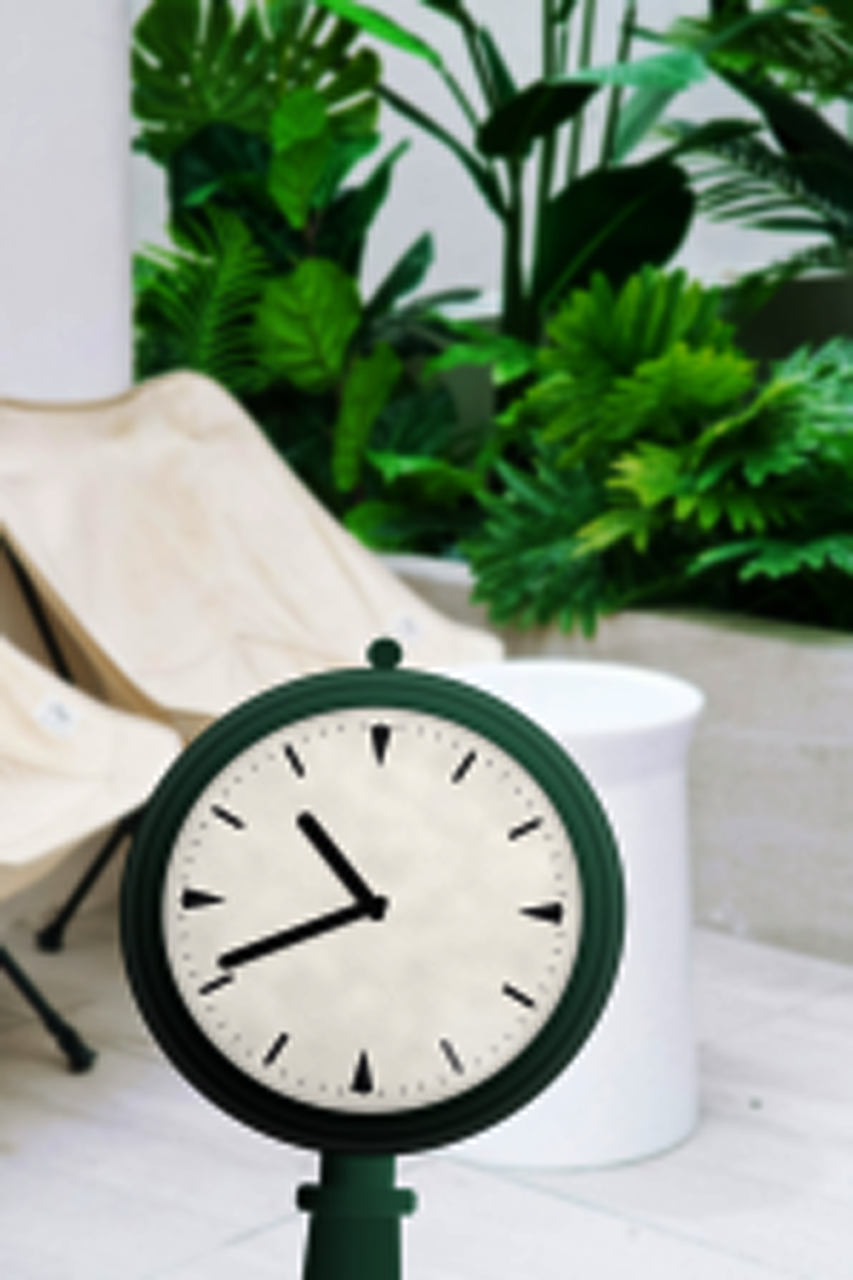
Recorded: h=10 m=41
